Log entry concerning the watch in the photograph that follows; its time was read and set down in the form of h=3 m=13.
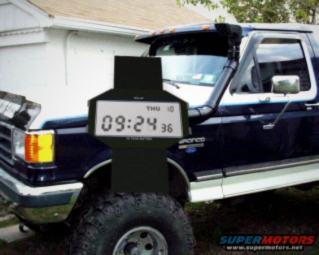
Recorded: h=9 m=24
